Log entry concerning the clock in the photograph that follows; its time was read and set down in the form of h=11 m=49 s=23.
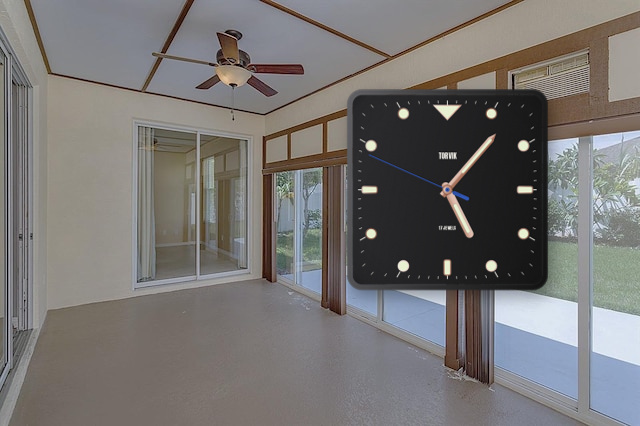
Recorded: h=5 m=6 s=49
